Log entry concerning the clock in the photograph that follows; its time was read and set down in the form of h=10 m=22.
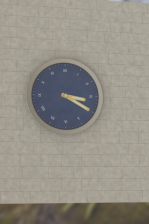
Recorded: h=3 m=20
